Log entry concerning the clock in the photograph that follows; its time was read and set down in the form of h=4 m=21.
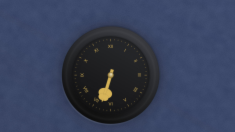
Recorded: h=6 m=33
